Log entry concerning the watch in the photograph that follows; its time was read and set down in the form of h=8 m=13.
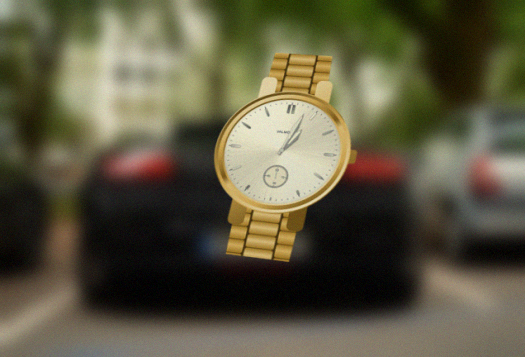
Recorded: h=1 m=3
